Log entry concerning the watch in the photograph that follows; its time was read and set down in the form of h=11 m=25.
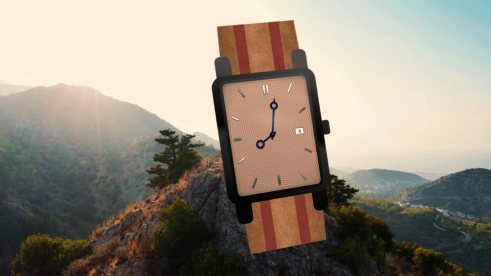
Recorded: h=8 m=2
